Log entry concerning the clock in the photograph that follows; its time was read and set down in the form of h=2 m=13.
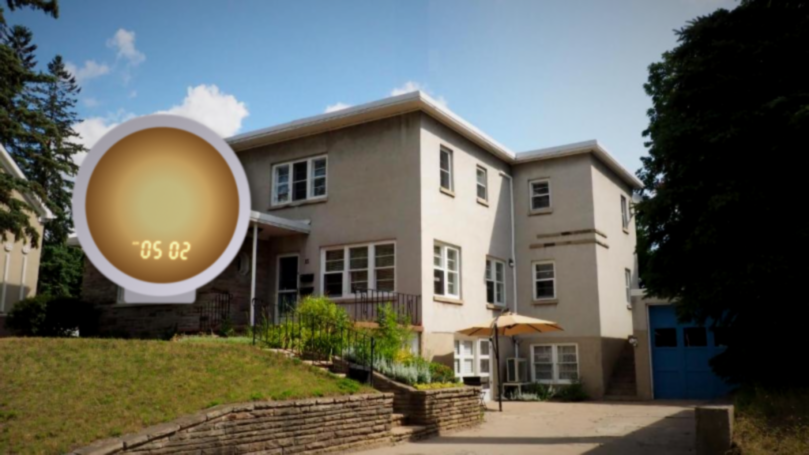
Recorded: h=5 m=2
